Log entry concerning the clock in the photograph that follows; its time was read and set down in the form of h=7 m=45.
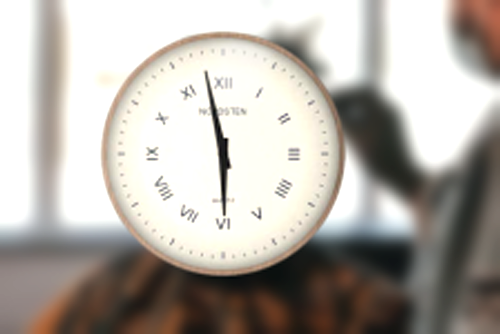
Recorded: h=5 m=58
